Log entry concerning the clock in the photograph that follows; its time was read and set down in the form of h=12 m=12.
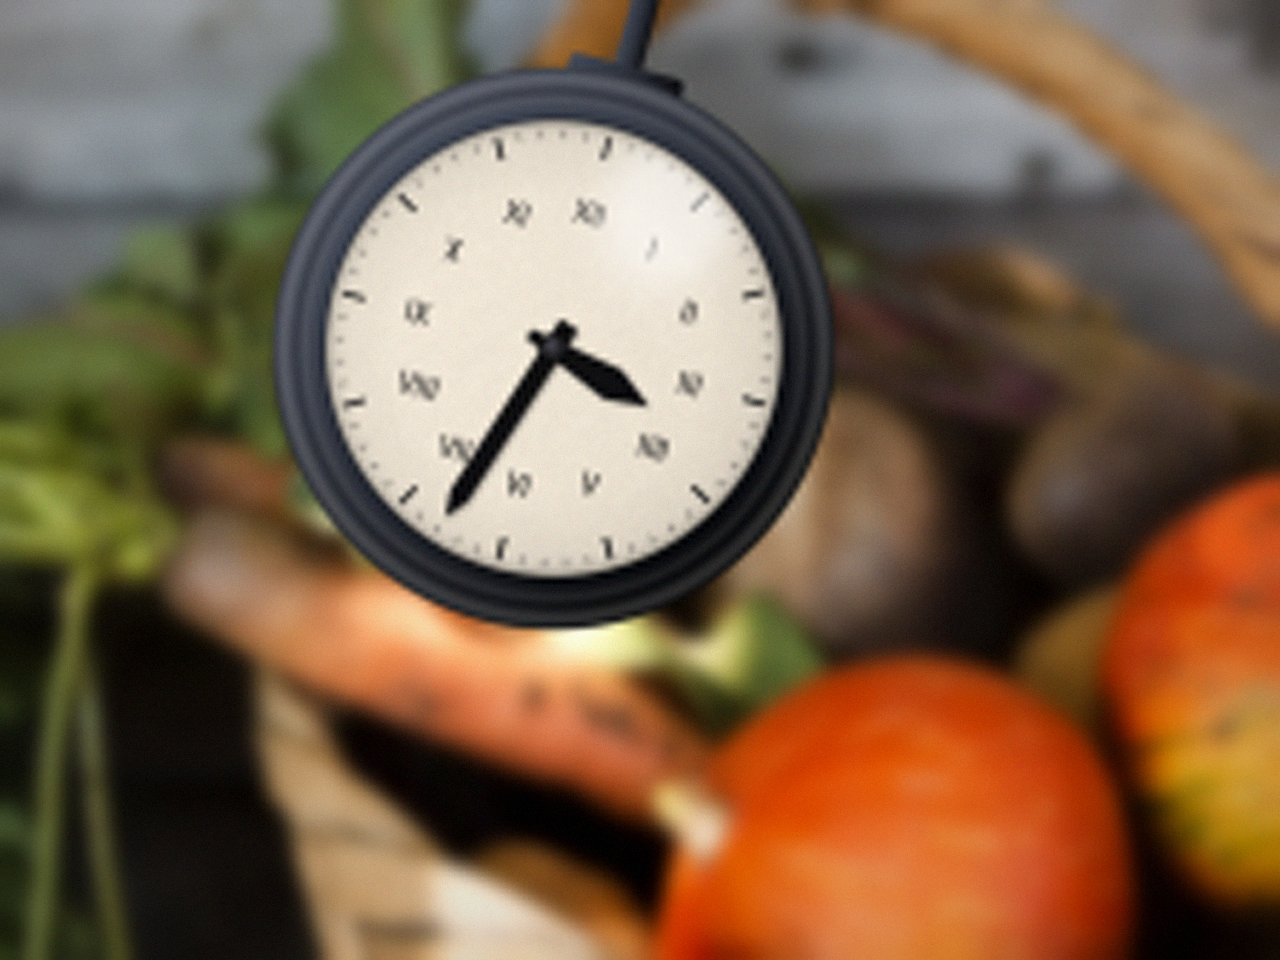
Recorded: h=3 m=33
